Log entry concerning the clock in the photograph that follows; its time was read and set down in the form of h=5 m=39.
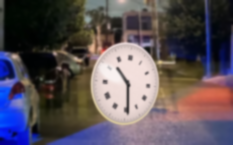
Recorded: h=10 m=29
